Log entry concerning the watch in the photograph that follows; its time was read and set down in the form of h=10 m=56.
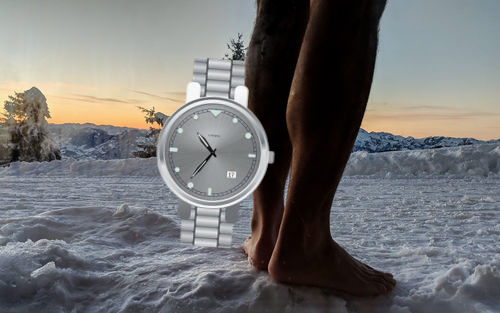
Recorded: h=10 m=36
